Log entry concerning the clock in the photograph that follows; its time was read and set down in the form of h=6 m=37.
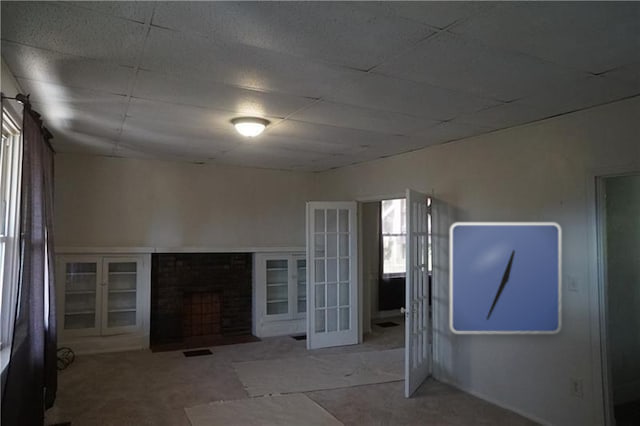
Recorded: h=12 m=34
